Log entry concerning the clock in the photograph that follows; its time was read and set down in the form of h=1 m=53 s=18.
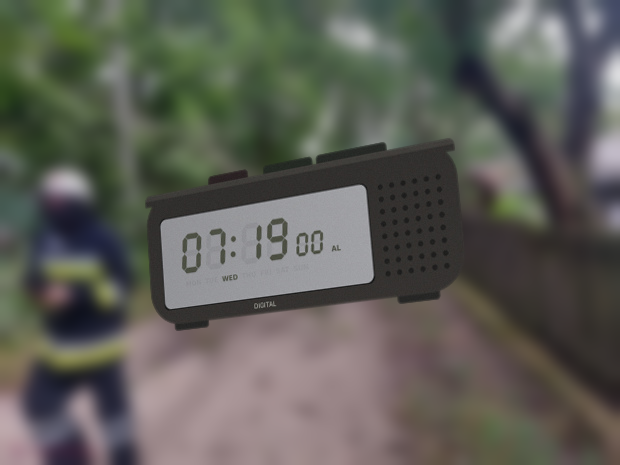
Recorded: h=7 m=19 s=0
